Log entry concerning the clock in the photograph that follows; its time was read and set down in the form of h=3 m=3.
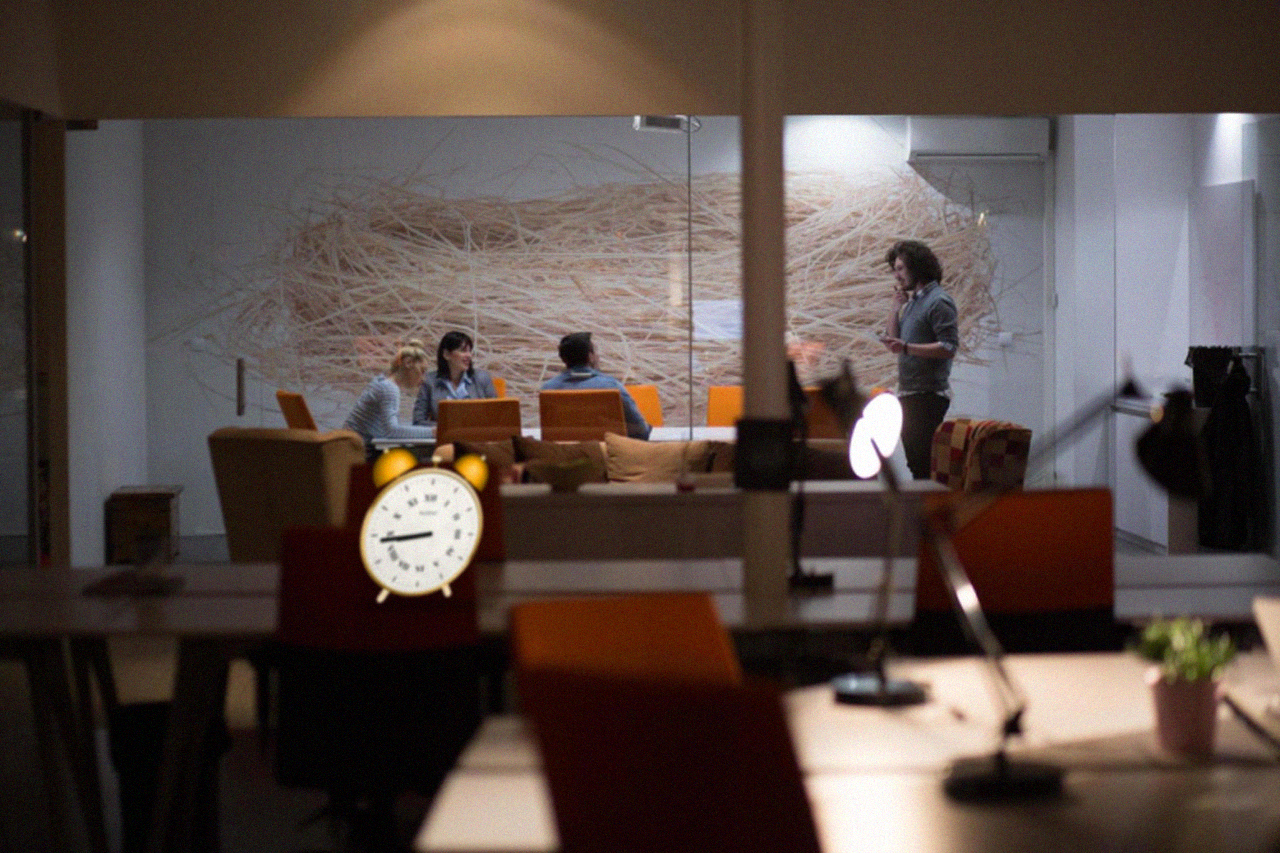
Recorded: h=8 m=44
